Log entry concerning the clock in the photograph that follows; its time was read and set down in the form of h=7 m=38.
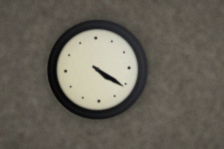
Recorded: h=4 m=21
